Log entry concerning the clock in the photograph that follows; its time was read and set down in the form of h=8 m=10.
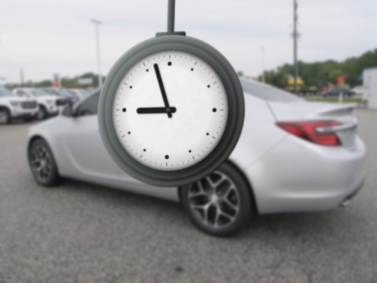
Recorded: h=8 m=57
